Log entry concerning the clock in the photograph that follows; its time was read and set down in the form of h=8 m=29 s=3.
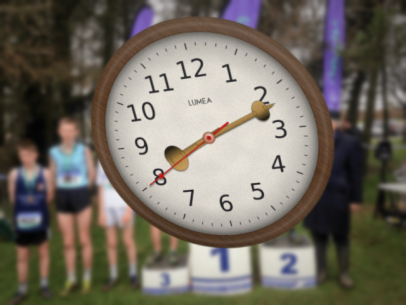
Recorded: h=8 m=11 s=40
